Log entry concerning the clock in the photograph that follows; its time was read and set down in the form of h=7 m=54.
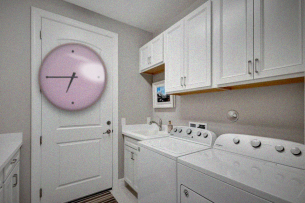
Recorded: h=6 m=45
